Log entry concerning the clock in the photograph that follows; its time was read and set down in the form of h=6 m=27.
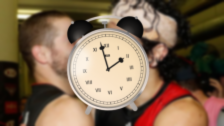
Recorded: h=1 m=58
